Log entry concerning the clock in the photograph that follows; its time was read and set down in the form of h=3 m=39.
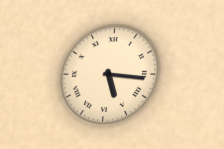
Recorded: h=5 m=16
